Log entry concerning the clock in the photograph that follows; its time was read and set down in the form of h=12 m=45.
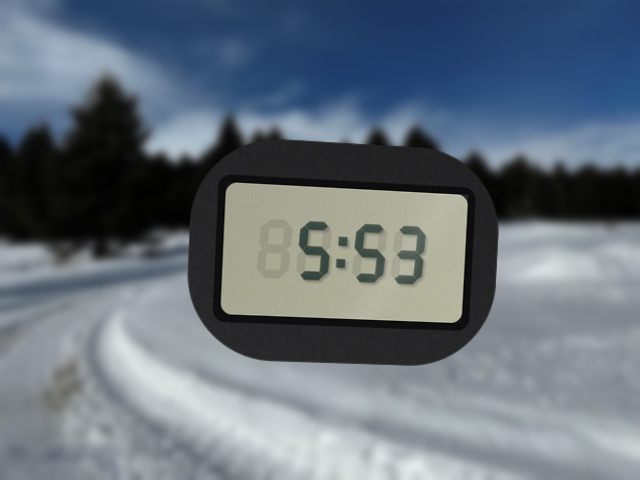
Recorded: h=5 m=53
